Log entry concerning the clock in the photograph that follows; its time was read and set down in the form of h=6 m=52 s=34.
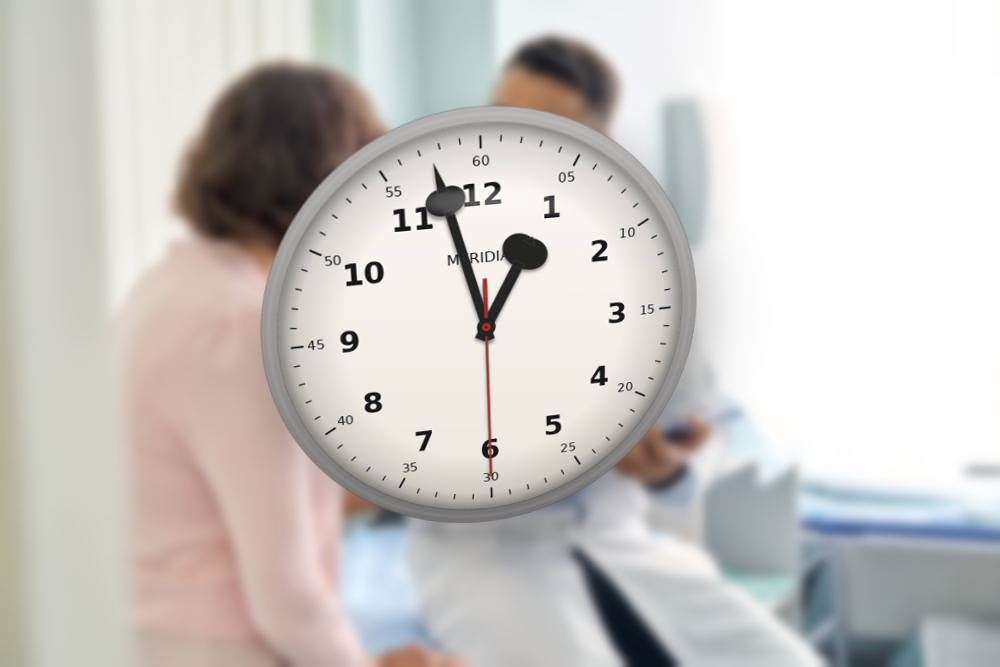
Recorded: h=12 m=57 s=30
